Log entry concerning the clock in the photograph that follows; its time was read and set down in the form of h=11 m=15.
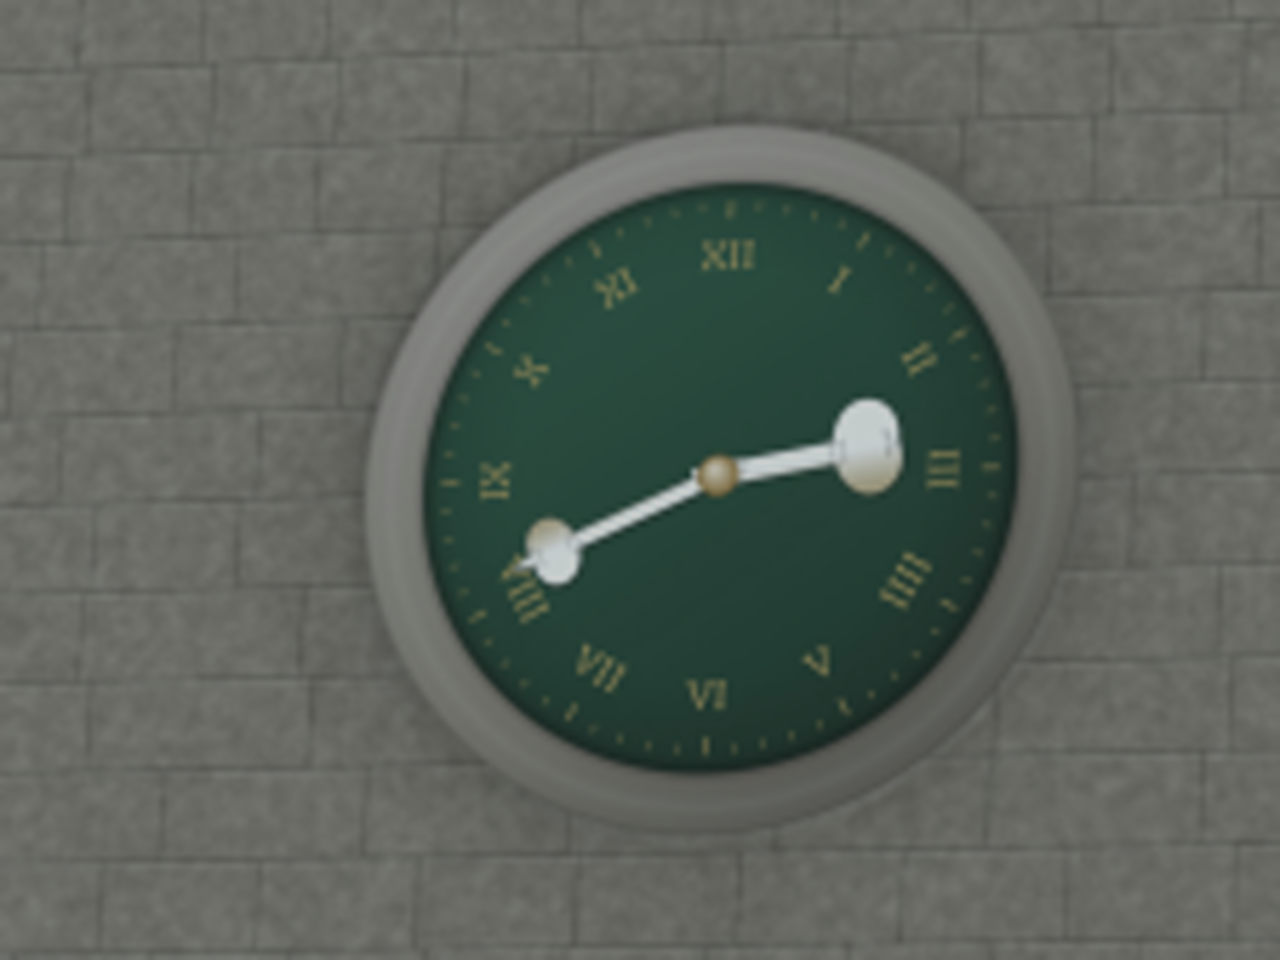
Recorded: h=2 m=41
